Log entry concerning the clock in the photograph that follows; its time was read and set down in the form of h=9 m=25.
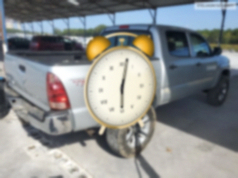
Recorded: h=6 m=2
